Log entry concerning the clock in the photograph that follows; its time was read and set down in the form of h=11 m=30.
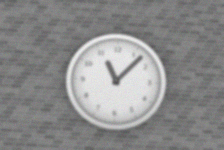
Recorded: h=11 m=7
